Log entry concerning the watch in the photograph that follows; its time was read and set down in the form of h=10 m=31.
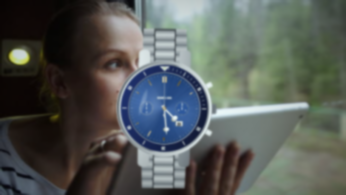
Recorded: h=4 m=29
